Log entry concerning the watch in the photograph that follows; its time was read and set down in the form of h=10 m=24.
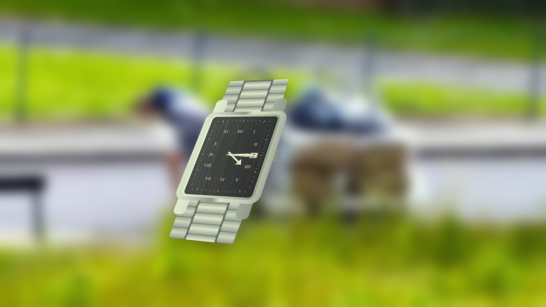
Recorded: h=4 m=15
